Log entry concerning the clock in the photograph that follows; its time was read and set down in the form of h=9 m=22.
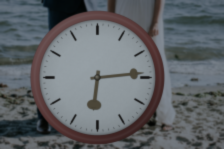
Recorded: h=6 m=14
